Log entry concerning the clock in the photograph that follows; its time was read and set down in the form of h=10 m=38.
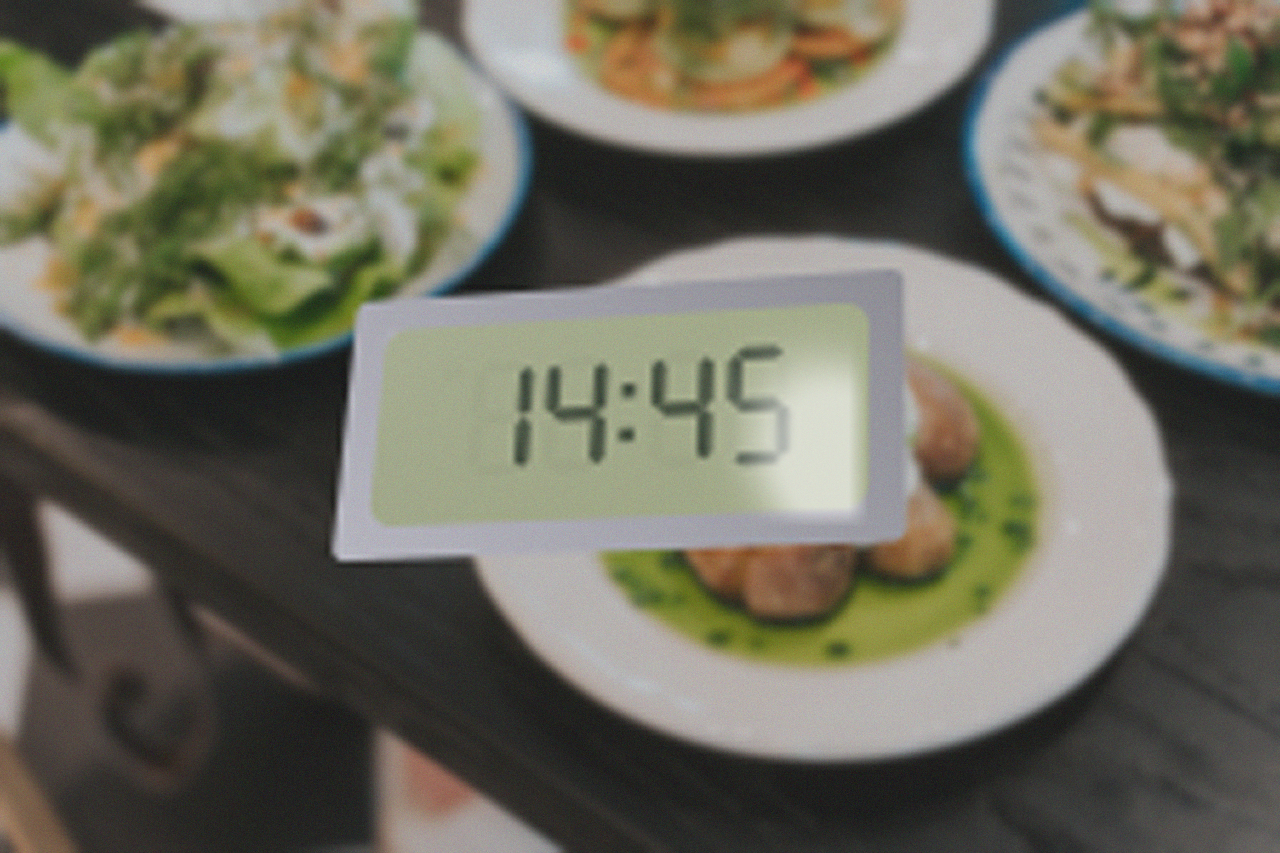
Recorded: h=14 m=45
